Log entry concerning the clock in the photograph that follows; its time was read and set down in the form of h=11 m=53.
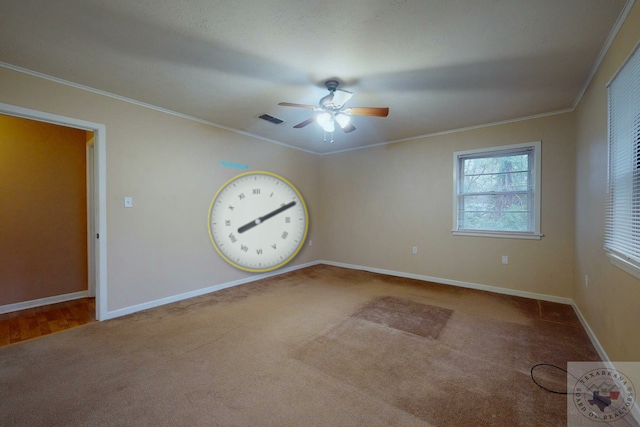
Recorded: h=8 m=11
